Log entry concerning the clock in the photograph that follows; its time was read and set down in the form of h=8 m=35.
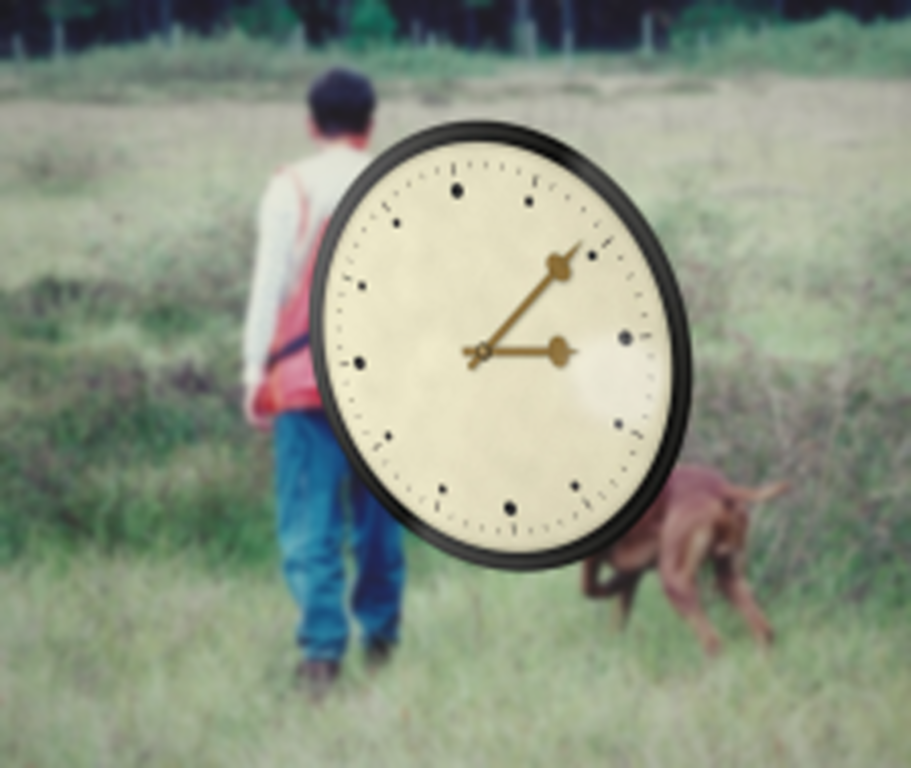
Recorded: h=3 m=9
